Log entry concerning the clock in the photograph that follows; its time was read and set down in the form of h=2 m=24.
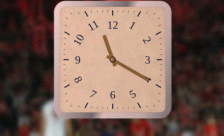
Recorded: h=11 m=20
